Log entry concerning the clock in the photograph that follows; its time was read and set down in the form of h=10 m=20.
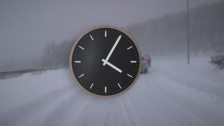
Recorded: h=4 m=5
